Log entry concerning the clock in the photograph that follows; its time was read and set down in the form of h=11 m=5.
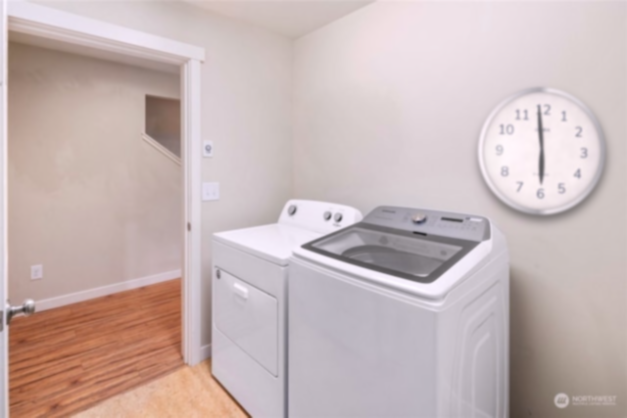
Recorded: h=5 m=59
